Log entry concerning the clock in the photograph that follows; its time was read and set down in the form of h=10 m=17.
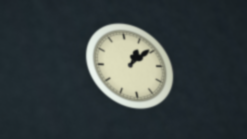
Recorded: h=1 m=9
